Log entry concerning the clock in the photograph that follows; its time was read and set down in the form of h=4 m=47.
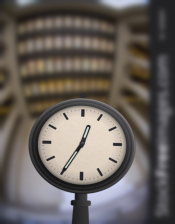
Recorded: h=12 m=35
